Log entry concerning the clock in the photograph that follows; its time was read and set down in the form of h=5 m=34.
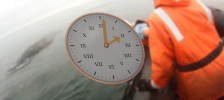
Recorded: h=2 m=1
